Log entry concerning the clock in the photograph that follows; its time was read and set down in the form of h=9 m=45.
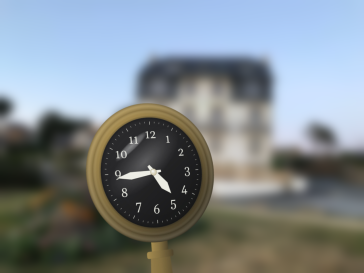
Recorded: h=4 m=44
